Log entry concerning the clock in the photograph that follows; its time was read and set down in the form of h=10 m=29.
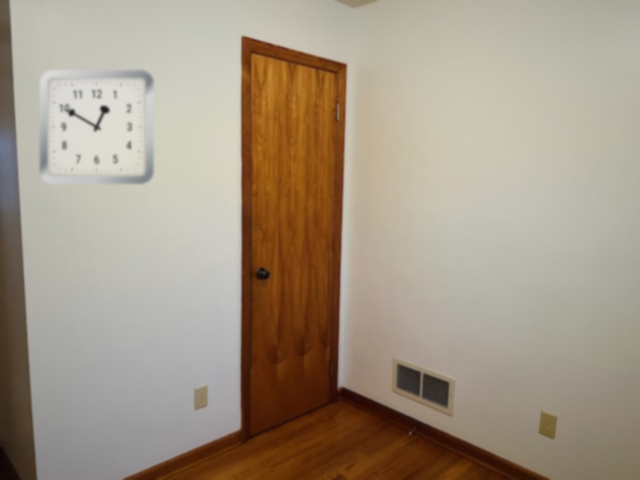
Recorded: h=12 m=50
